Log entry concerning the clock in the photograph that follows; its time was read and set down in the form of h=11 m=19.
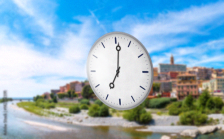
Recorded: h=7 m=1
